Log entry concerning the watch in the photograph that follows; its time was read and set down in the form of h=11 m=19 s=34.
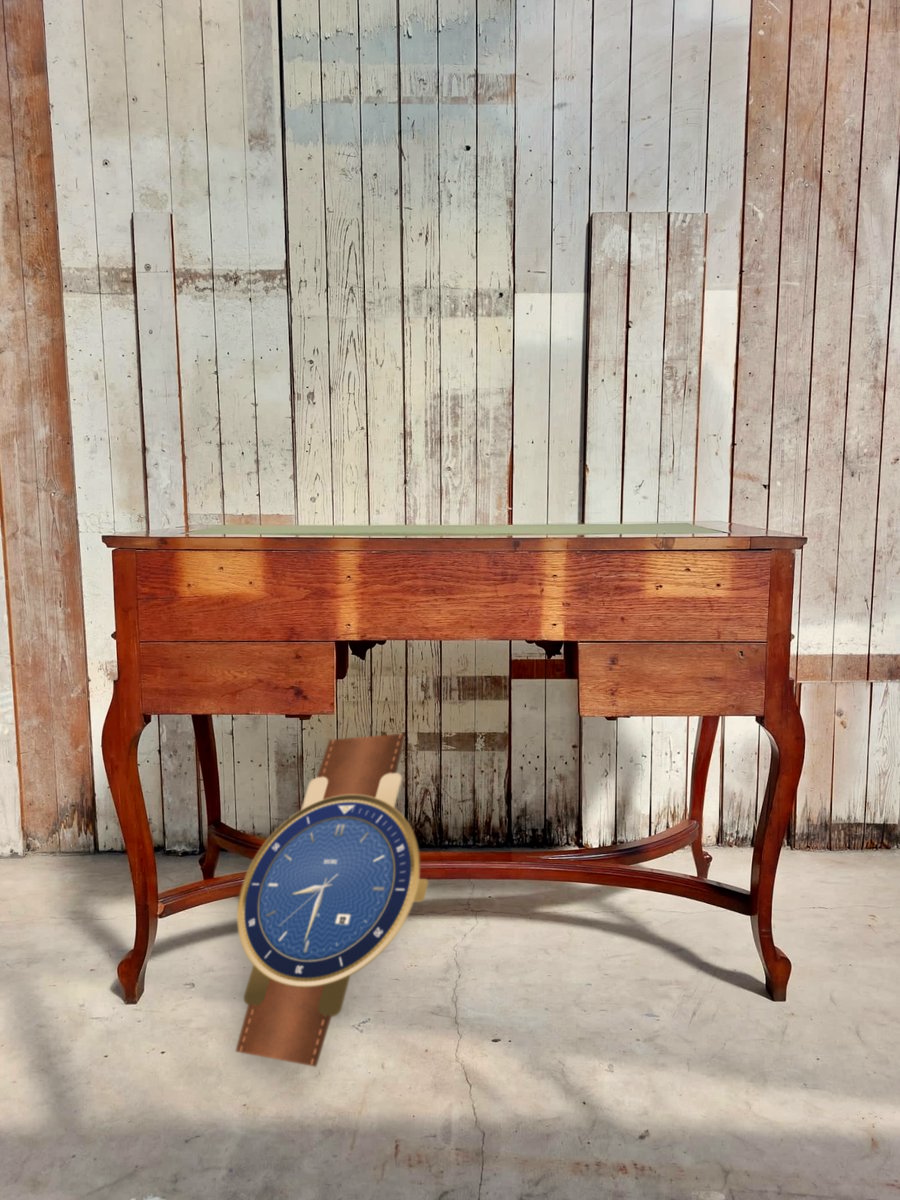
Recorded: h=8 m=30 s=37
